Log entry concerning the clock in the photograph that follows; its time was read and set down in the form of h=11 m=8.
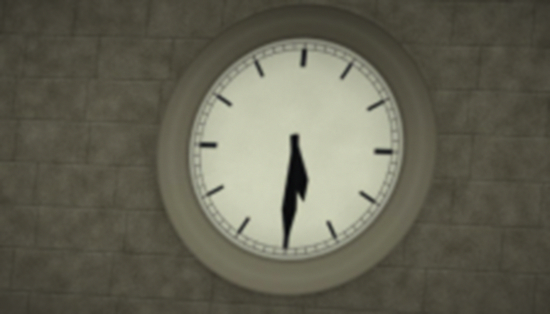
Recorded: h=5 m=30
